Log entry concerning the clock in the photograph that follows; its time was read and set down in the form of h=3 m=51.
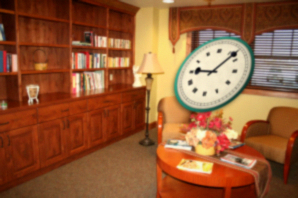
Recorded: h=9 m=7
